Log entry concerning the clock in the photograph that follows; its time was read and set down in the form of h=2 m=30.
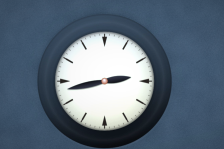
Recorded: h=2 m=43
